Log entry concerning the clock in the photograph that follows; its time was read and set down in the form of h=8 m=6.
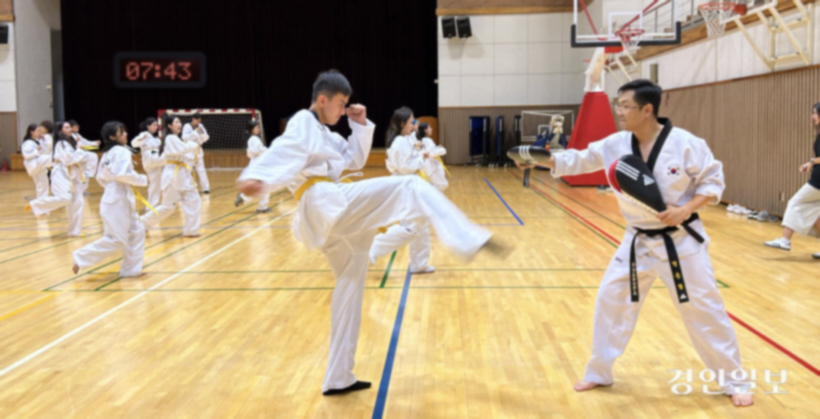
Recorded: h=7 m=43
